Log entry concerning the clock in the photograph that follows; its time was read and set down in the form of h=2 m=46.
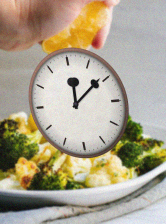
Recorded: h=12 m=9
